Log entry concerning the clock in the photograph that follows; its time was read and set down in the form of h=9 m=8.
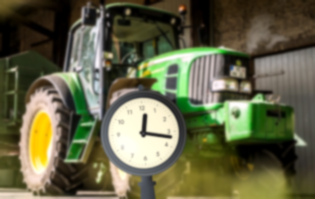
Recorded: h=12 m=17
